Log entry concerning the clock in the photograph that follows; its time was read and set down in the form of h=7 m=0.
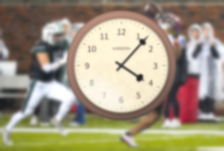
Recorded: h=4 m=7
